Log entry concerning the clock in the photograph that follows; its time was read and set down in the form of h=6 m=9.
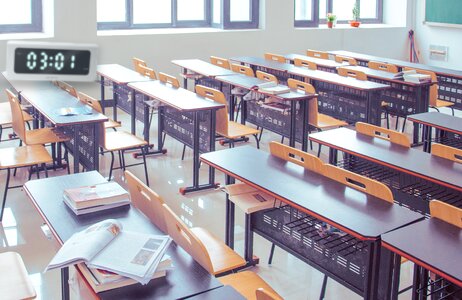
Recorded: h=3 m=1
